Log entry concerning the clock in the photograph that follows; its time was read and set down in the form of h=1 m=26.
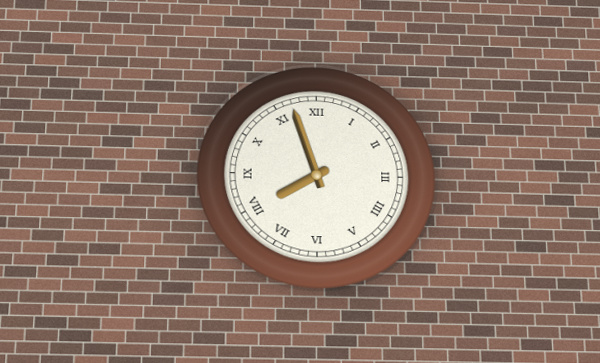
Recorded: h=7 m=57
